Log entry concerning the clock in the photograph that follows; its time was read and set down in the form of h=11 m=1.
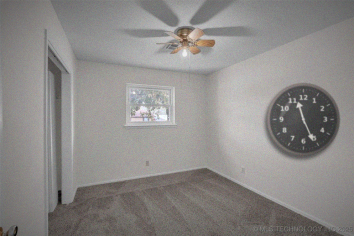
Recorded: h=11 m=26
